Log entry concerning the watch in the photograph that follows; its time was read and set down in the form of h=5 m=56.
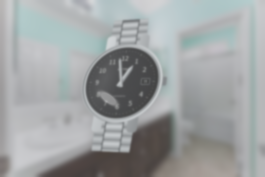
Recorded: h=12 m=58
